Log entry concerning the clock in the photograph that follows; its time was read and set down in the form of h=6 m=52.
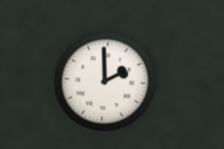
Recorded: h=1 m=59
